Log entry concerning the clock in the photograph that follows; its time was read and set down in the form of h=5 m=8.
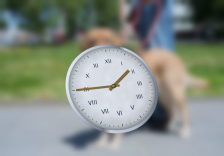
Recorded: h=1 m=45
